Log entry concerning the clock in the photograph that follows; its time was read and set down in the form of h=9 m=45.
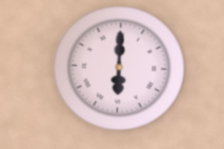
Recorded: h=6 m=0
